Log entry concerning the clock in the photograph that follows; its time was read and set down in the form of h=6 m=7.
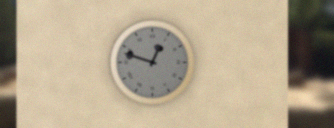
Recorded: h=12 m=48
